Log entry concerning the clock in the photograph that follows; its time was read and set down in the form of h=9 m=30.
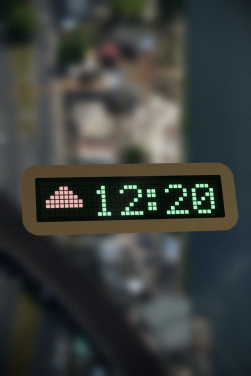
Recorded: h=12 m=20
